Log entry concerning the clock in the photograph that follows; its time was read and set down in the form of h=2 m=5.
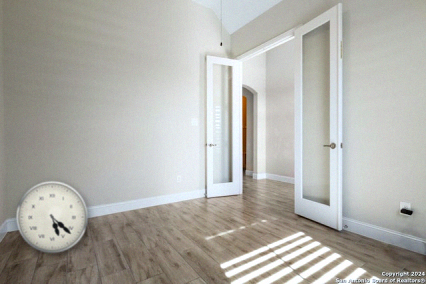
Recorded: h=5 m=22
